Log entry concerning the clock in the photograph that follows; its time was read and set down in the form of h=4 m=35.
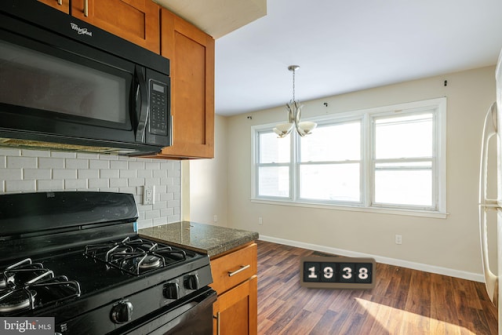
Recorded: h=19 m=38
